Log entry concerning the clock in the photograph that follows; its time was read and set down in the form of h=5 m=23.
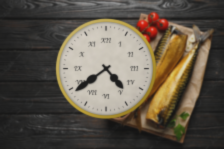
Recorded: h=4 m=39
